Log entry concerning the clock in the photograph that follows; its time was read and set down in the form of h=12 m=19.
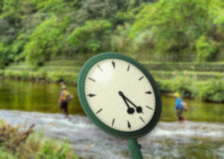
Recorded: h=5 m=23
